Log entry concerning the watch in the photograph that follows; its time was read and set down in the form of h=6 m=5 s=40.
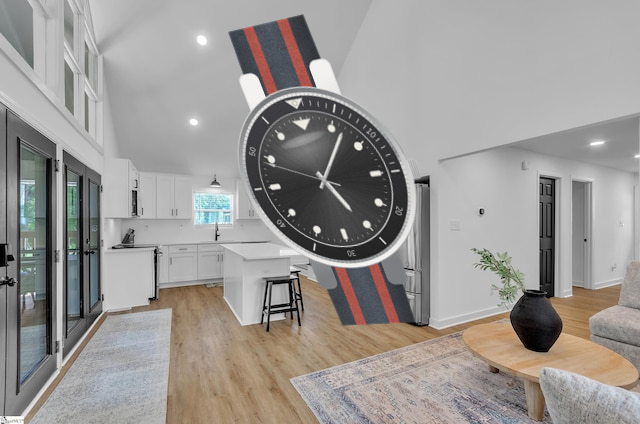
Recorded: h=5 m=6 s=49
